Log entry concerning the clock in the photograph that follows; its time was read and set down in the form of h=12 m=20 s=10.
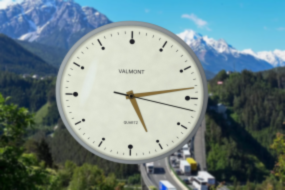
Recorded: h=5 m=13 s=17
